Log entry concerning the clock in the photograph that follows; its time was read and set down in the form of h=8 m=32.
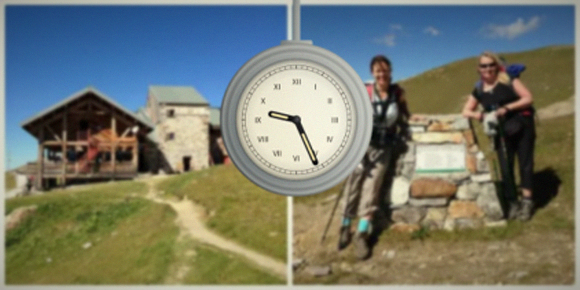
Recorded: h=9 m=26
